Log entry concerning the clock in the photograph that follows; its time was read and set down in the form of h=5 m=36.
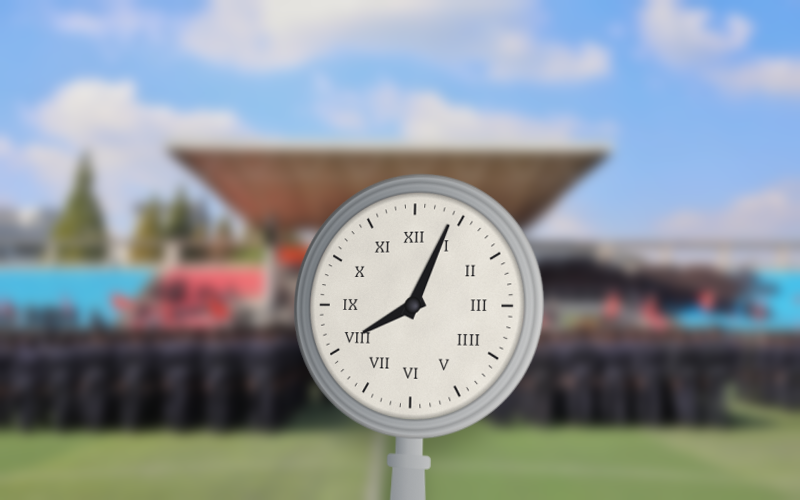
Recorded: h=8 m=4
